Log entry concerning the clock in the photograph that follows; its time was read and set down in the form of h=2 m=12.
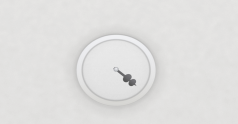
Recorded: h=4 m=22
